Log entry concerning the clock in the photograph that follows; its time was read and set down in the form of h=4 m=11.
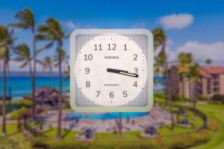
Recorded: h=3 m=17
